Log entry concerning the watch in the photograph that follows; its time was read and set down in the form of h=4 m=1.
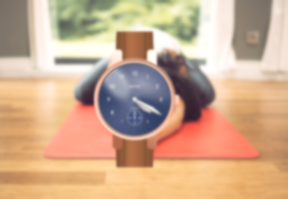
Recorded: h=4 m=20
